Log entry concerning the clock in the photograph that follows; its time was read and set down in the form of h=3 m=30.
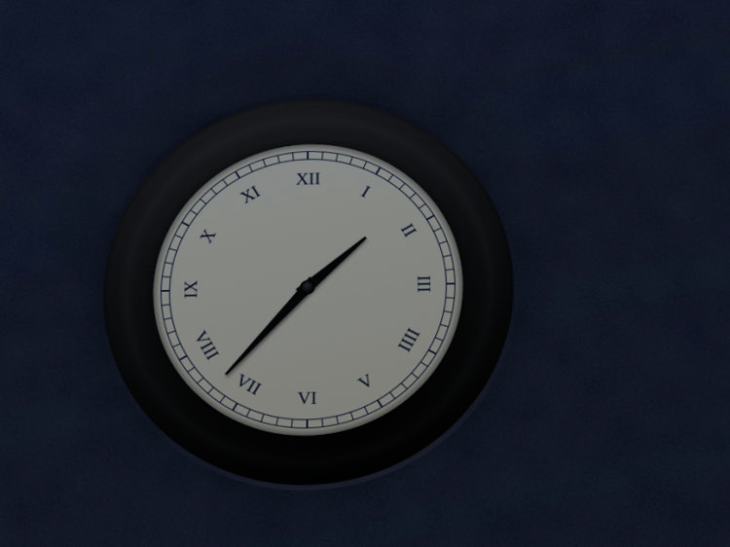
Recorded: h=1 m=37
